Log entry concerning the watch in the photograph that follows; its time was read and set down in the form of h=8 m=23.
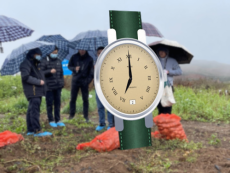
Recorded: h=7 m=0
